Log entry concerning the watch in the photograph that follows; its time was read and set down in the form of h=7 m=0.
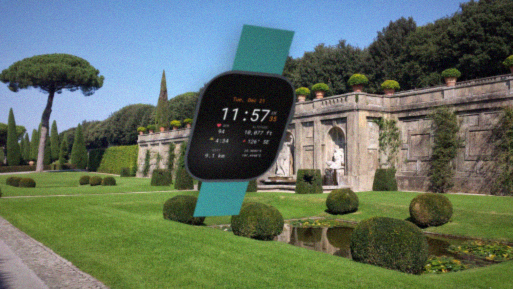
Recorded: h=11 m=57
